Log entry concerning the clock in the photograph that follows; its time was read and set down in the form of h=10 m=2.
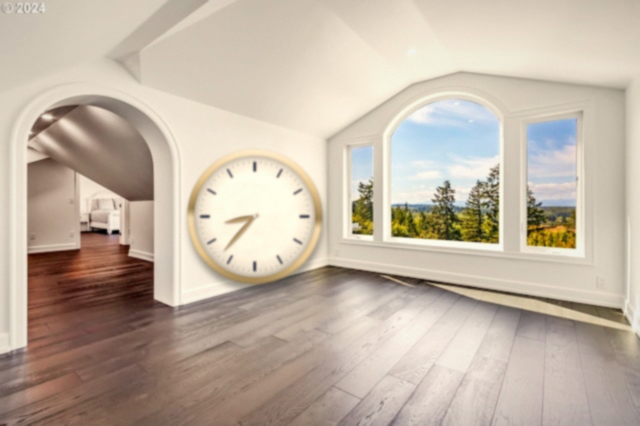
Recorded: h=8 m=37
